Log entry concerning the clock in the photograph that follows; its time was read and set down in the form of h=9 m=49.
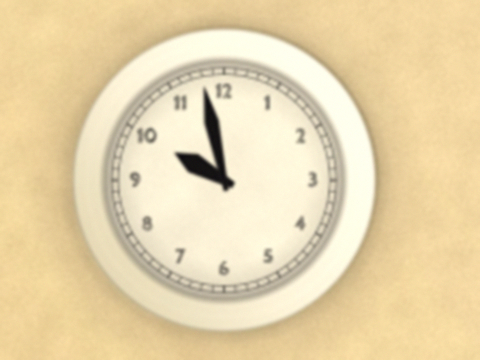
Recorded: h=9 m=58
